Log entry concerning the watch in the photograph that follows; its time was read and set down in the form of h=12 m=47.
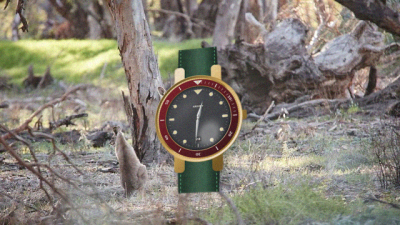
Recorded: h=12 m=31
